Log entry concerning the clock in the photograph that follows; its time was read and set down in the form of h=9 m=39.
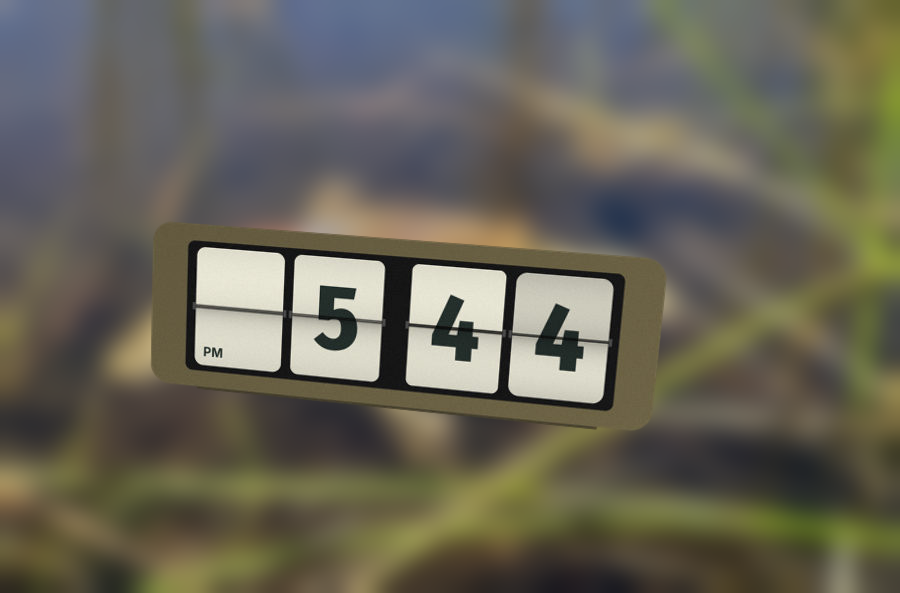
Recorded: h=5 m=44
